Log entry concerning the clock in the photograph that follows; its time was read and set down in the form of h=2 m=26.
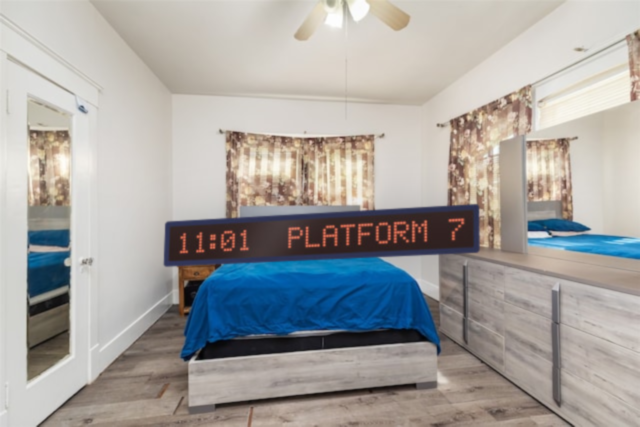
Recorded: h=11 m=1
